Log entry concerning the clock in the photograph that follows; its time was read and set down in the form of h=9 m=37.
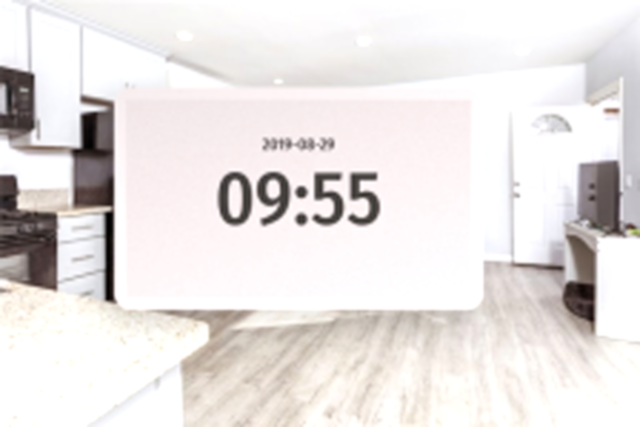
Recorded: h=9 m=55
